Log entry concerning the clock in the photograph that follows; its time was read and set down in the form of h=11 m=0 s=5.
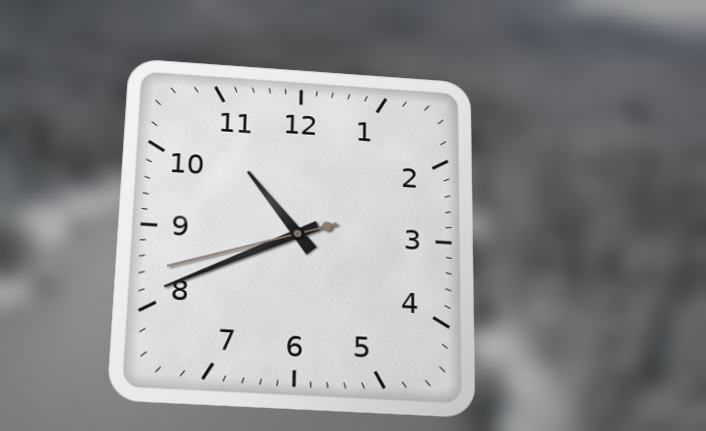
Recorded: h=10 m=40 s=42
